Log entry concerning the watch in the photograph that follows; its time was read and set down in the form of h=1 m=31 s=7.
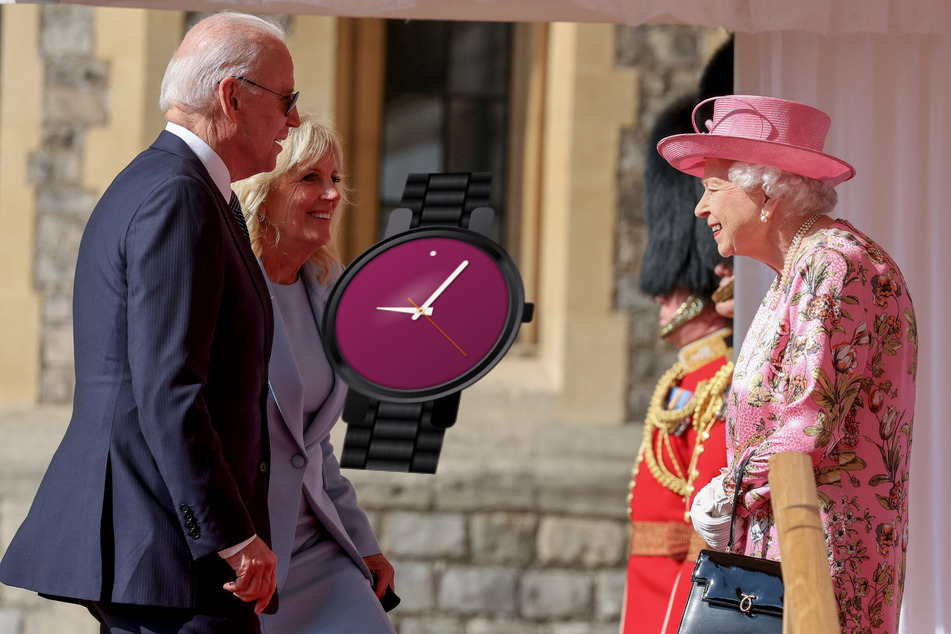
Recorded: h=9 m=5 s=22
